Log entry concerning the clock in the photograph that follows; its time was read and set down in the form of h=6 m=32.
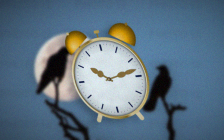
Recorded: h=10 m=13
